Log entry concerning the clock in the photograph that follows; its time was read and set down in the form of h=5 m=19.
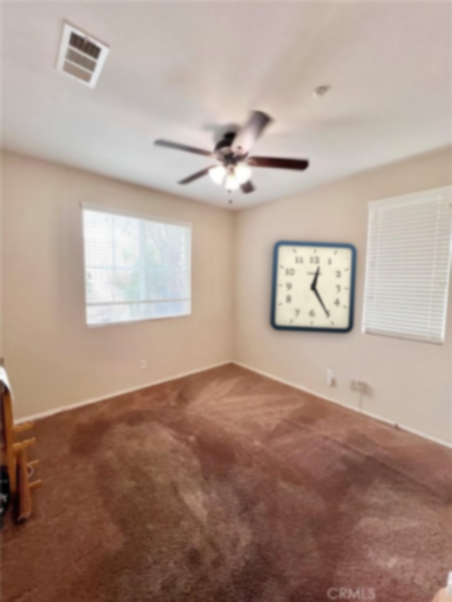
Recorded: h=12 m=25
